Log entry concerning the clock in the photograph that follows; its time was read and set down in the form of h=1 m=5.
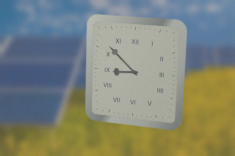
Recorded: h=8 m=52
